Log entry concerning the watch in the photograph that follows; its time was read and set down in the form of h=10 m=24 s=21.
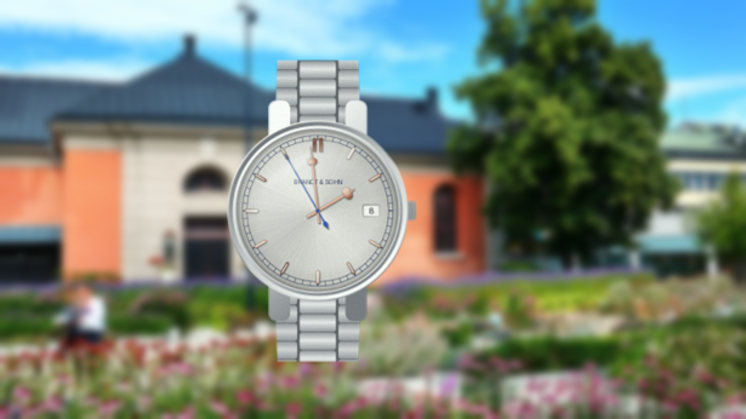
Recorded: h=1 m=58 s=55
